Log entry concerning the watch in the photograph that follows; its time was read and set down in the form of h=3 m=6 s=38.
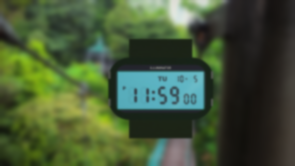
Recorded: h=11 m=59 s=0
